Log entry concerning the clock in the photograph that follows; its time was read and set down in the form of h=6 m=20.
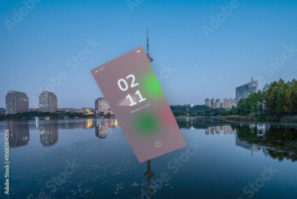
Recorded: h=2 m=11
